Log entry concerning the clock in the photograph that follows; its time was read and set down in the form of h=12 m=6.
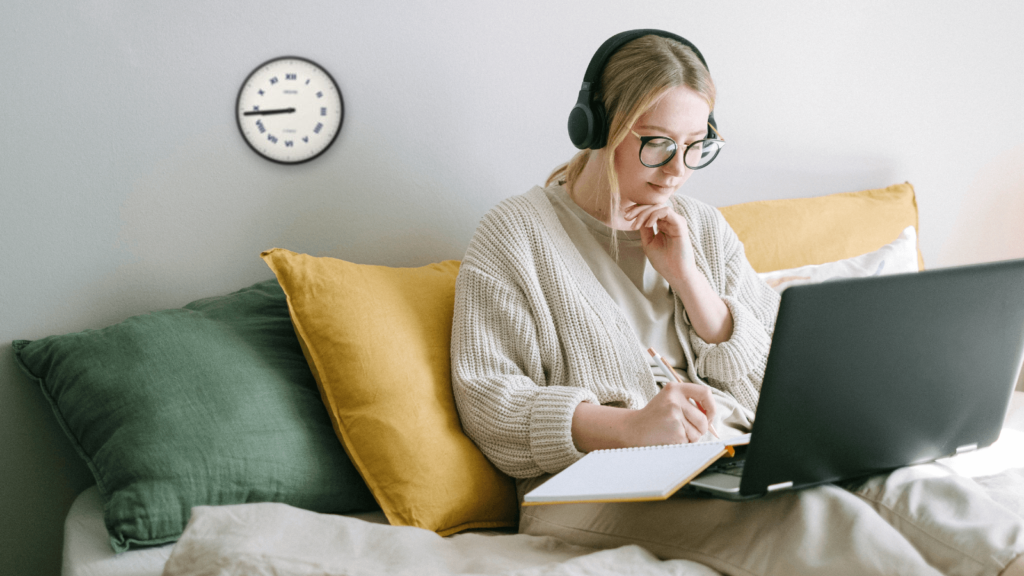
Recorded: h=8 m=44
